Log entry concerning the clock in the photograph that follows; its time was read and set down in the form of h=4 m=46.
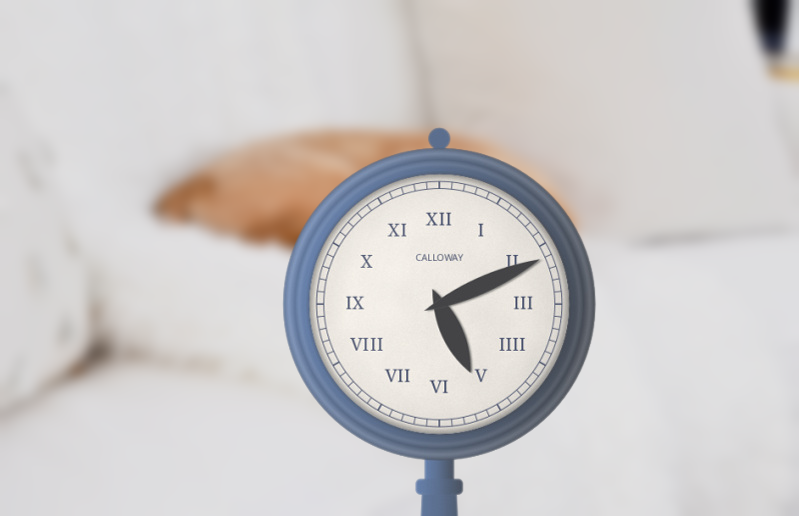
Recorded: h=5 m=11
